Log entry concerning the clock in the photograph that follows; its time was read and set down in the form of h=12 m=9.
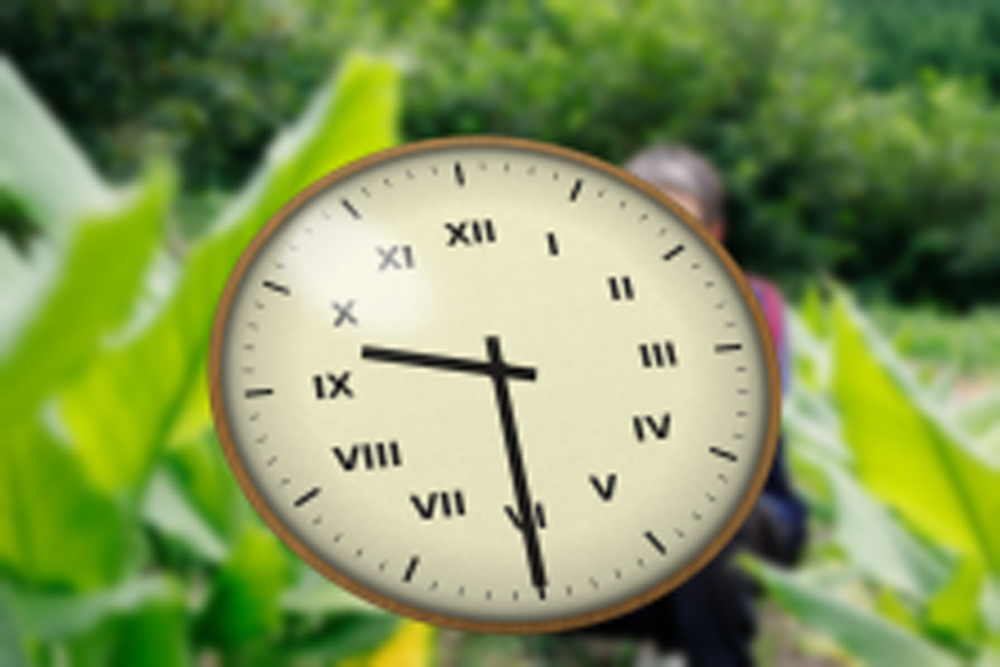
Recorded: h=9 m=30
